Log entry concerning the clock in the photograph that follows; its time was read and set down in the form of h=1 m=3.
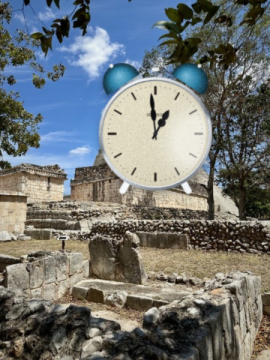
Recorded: h=12 m=59
